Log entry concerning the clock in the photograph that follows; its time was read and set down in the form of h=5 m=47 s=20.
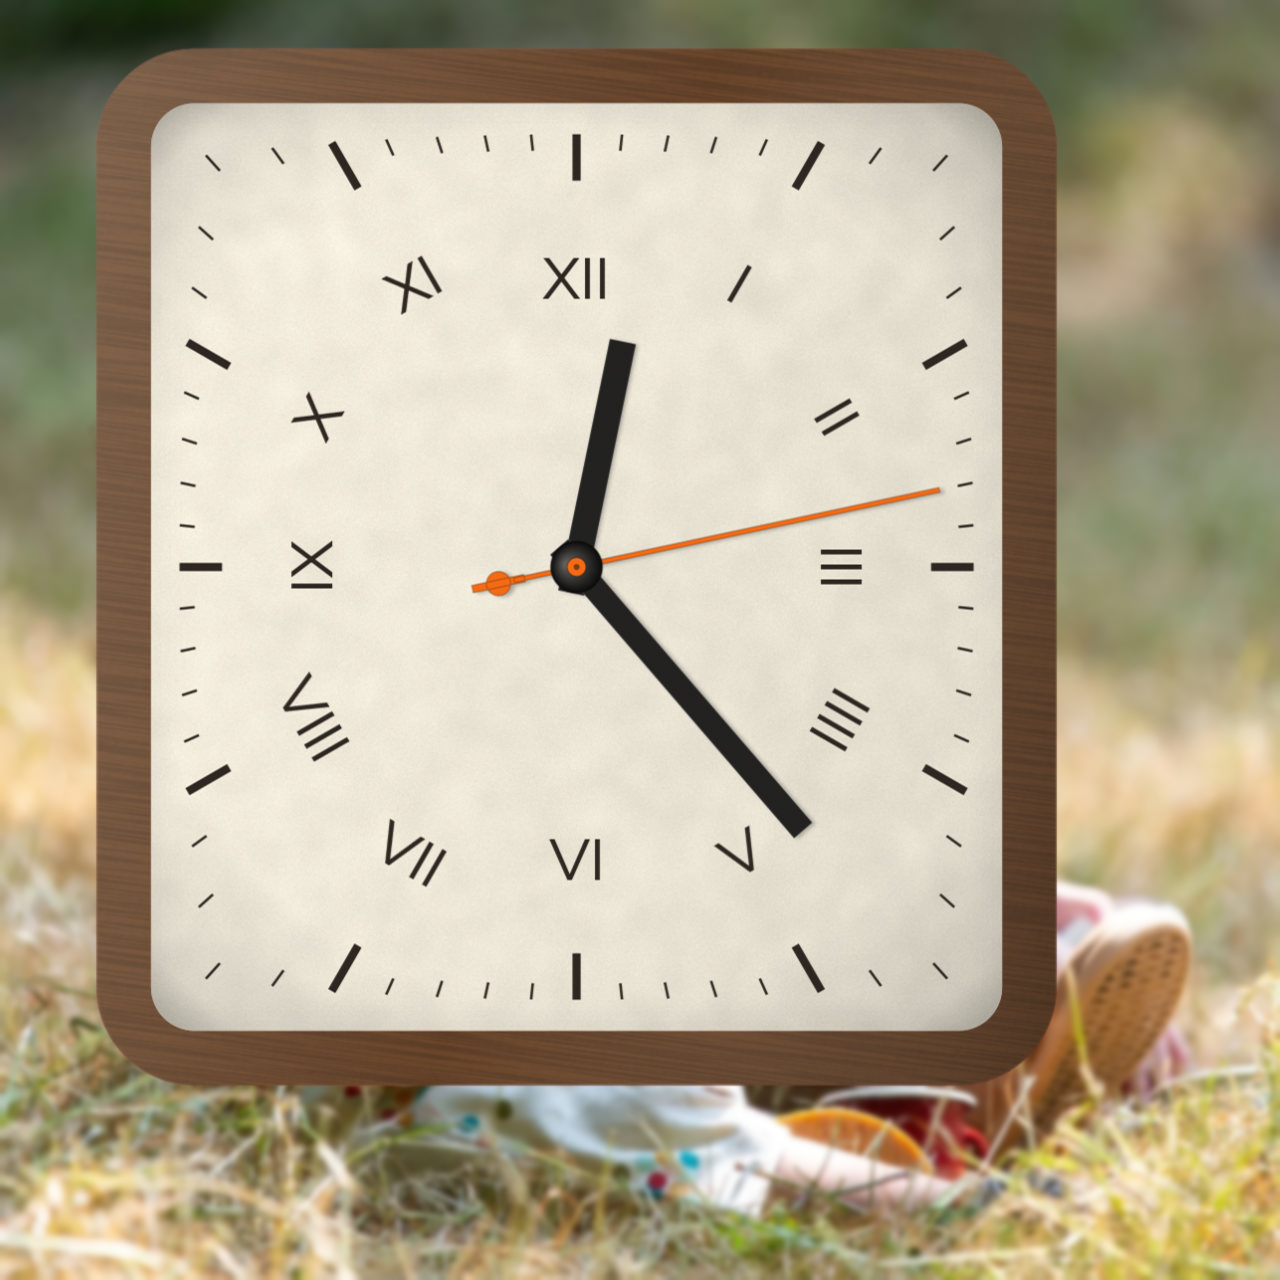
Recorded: h=12 m=23 s=13
